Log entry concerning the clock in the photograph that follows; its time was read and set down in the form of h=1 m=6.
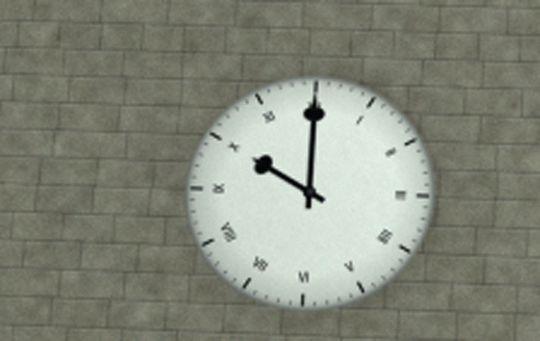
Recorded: h=10 m=0
